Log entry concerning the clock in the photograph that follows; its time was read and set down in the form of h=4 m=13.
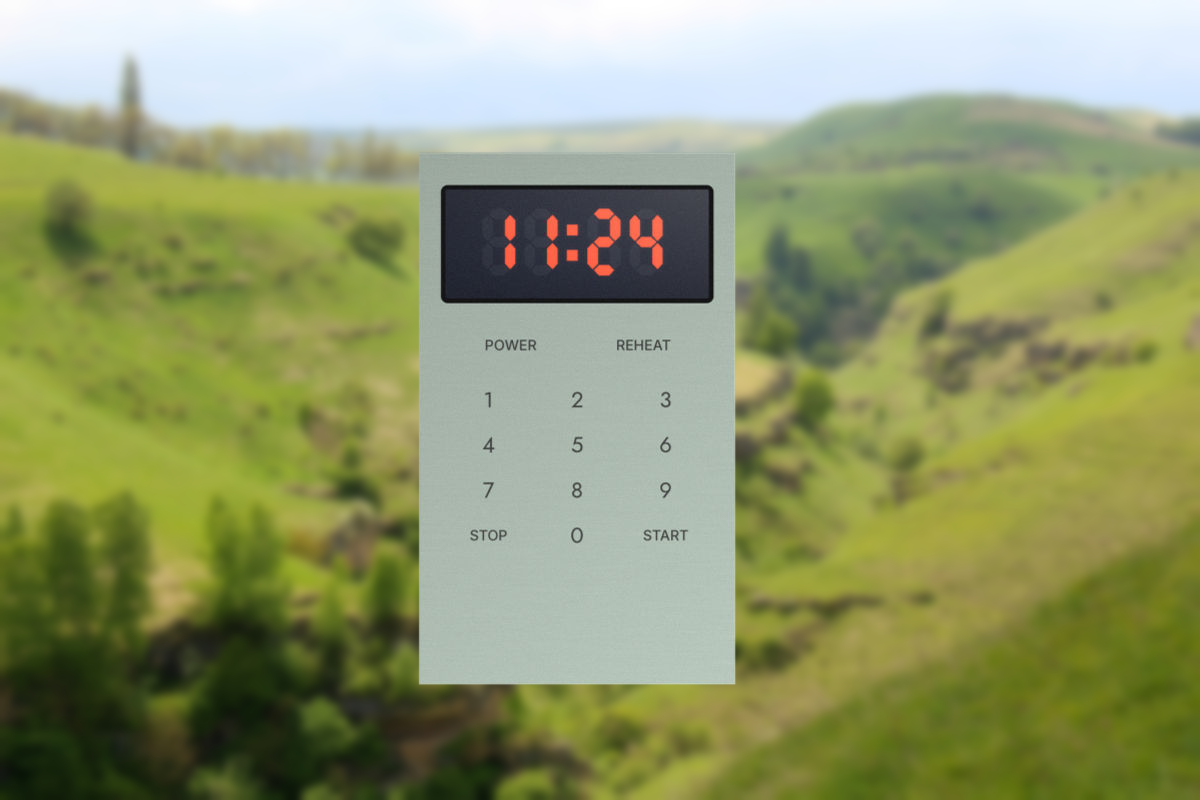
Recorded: h=11 m=24
